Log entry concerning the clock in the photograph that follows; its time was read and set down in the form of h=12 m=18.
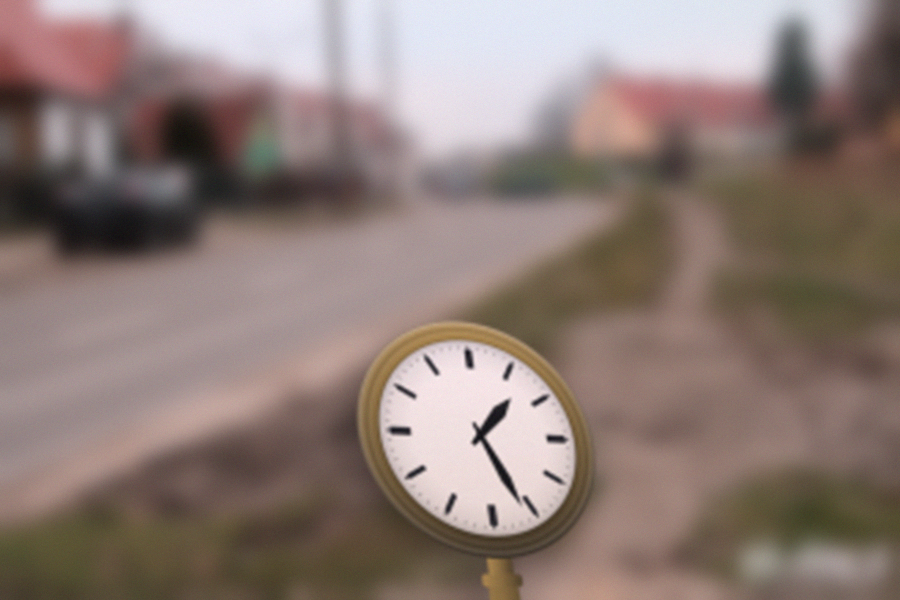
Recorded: h=1 m=26
